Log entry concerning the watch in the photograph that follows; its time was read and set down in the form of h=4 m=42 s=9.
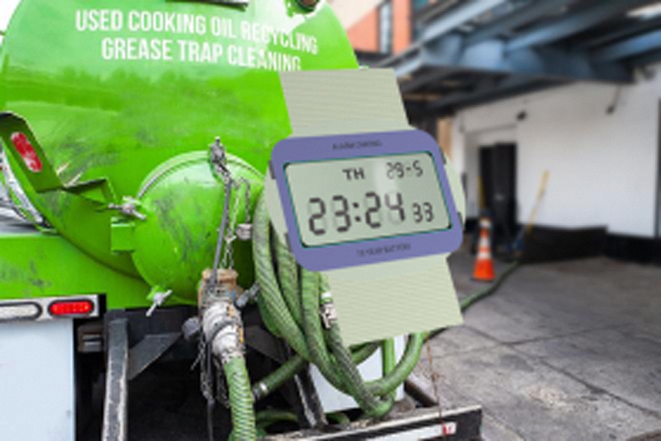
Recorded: h=23 m=24 s=33
